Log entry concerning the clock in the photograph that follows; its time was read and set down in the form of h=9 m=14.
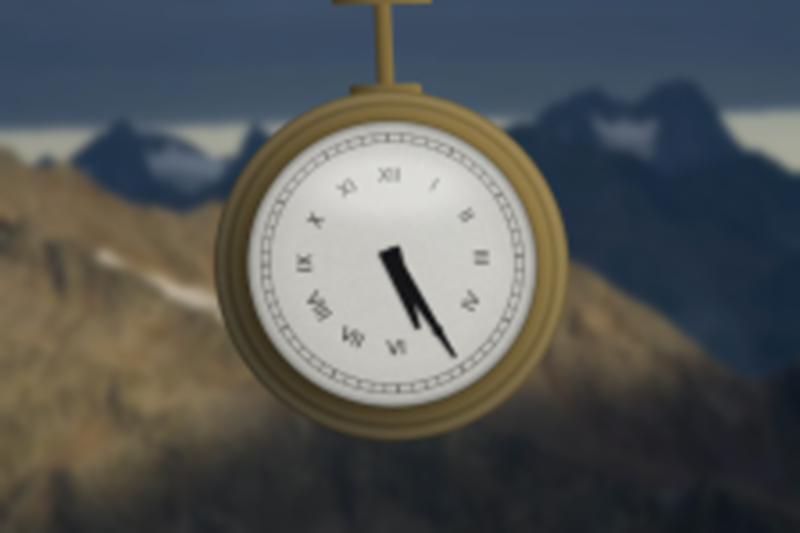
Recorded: h=5 m=25
